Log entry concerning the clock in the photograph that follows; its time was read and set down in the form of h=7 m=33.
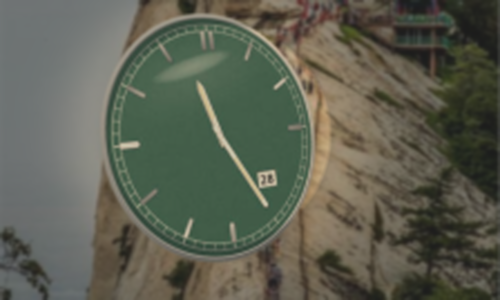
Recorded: h=11 m=25
